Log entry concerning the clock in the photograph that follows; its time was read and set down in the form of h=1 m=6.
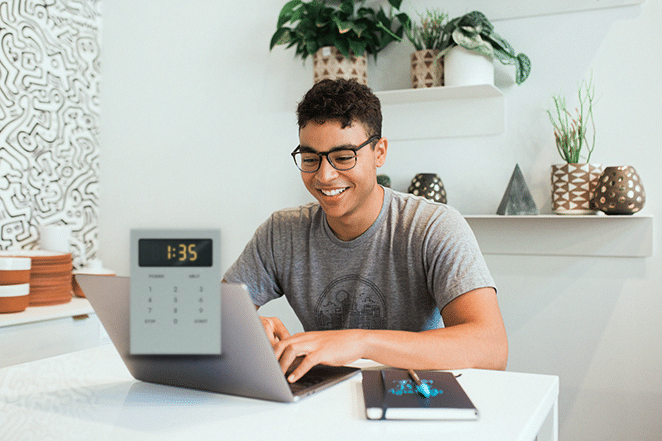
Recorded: h=1 m=35
